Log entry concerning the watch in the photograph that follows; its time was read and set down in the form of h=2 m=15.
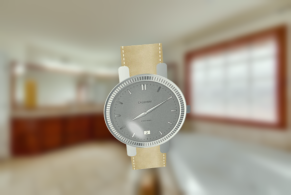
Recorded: h=8 m=10
